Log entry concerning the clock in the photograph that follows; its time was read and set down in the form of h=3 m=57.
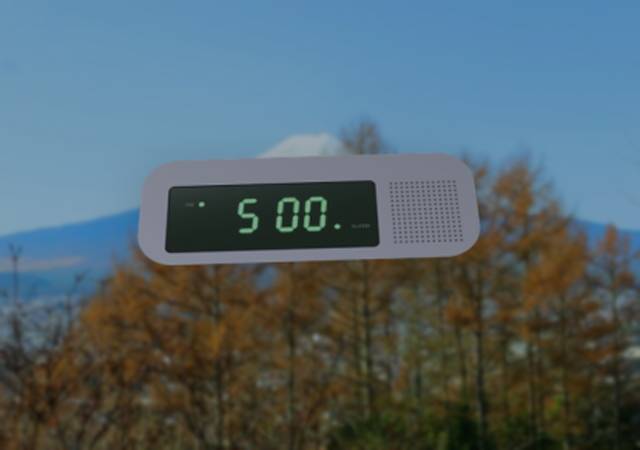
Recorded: h=5 m=0
